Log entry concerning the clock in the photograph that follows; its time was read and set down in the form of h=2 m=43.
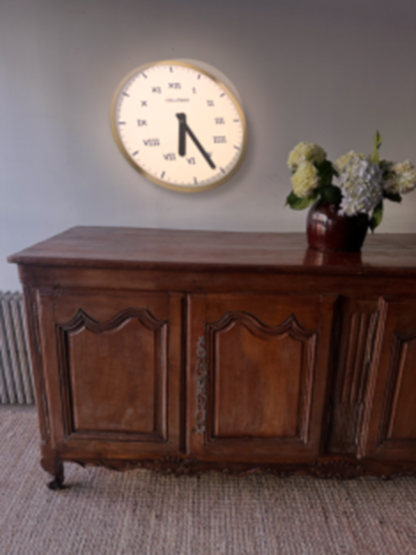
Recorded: h=6 m=26
